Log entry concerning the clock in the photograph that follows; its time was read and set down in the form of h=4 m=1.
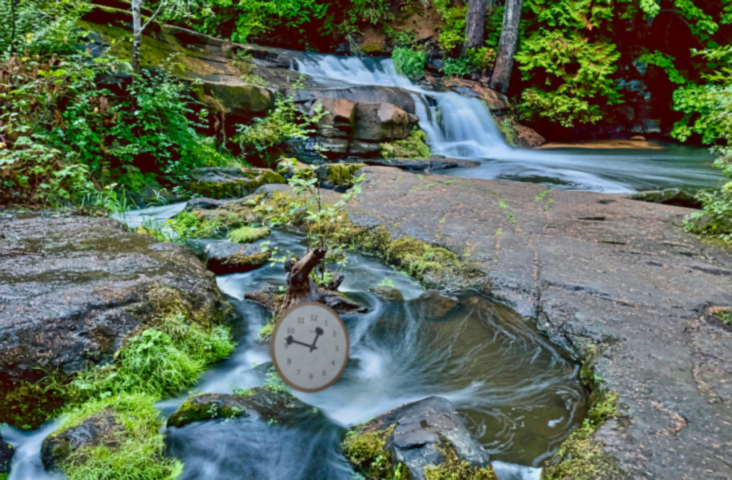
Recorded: h=12 m=47
